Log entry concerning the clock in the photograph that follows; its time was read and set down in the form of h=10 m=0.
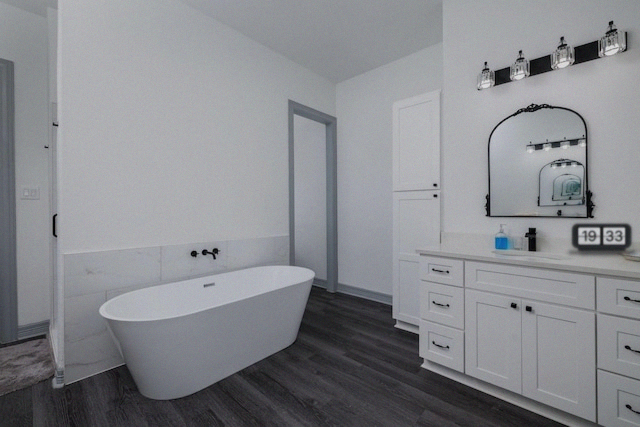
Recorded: h=19 m=33
